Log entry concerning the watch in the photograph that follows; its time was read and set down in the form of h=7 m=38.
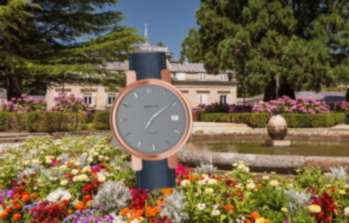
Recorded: h=7 m=9
